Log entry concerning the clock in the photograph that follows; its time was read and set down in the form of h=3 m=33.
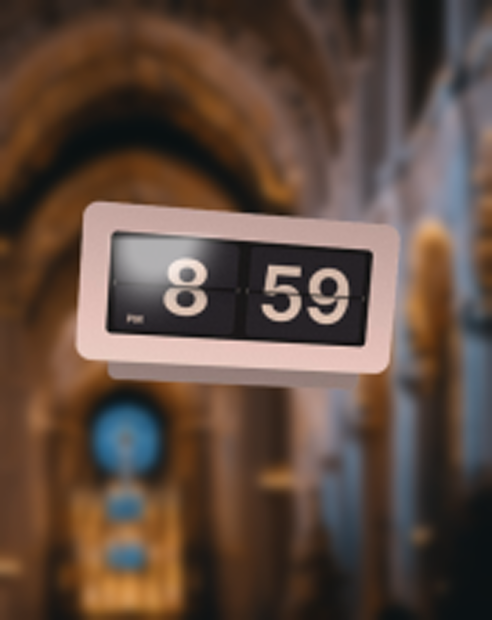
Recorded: h=8 m=59
